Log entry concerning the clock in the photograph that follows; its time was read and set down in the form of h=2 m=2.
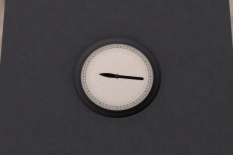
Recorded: h=9 m=16
